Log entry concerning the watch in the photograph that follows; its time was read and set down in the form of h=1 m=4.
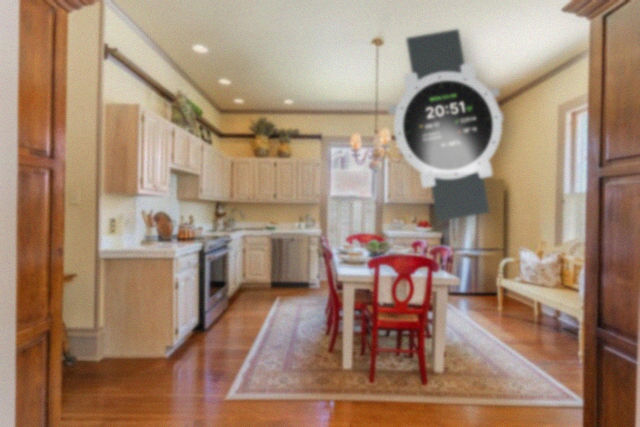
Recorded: h=20 m=51
